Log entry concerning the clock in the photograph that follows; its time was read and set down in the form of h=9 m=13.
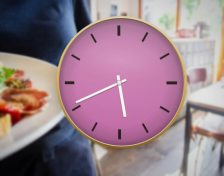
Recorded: h=5 m=41
